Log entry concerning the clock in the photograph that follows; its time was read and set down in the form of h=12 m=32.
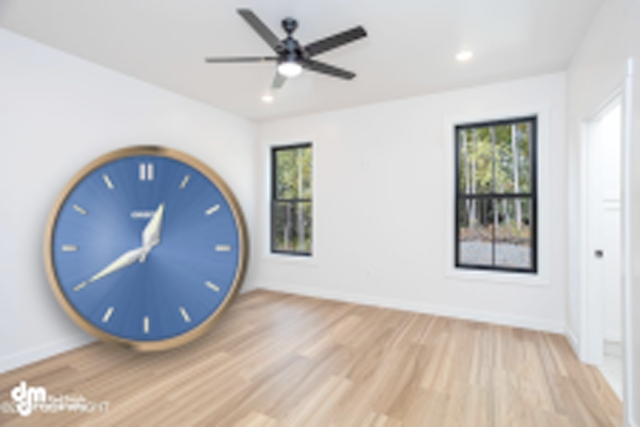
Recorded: h=12 m=40
